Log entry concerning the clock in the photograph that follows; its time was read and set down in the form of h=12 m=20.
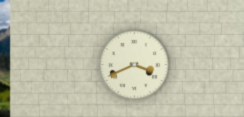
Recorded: h=3 m=41
